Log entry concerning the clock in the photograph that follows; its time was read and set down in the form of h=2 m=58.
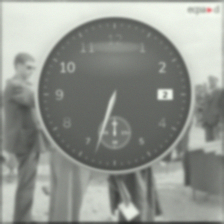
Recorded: h=6 m=33
